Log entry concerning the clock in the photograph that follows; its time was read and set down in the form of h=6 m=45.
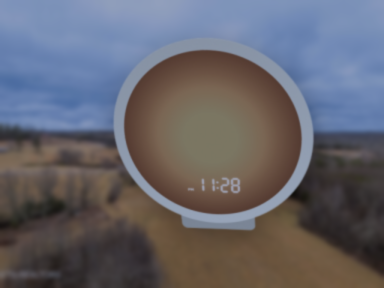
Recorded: h=11 m=28
